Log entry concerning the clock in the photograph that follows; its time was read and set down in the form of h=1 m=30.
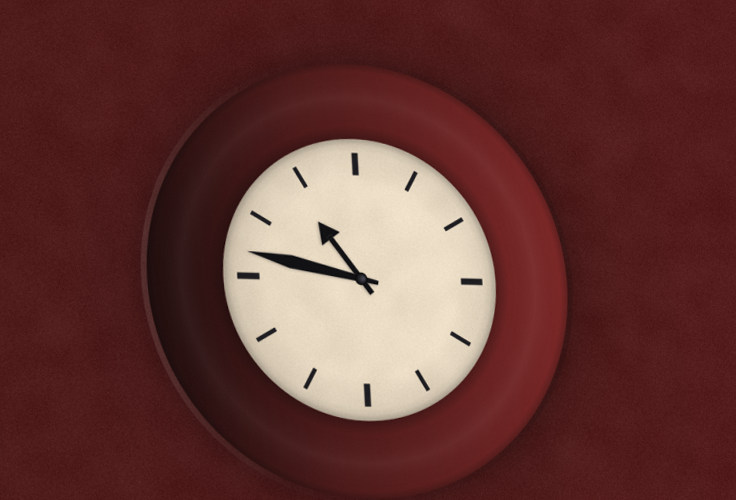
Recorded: h=10 m=47
